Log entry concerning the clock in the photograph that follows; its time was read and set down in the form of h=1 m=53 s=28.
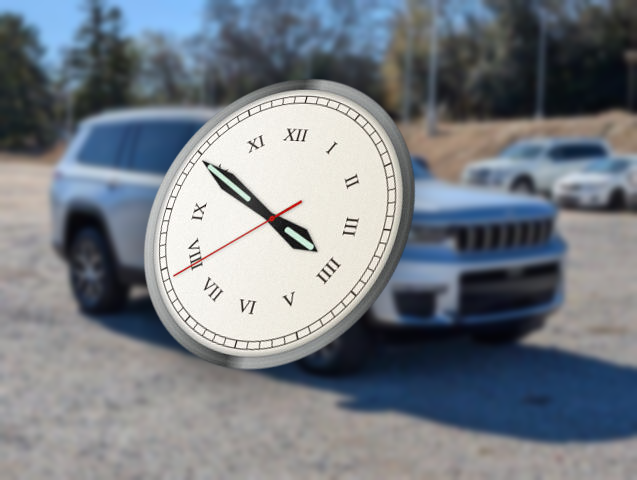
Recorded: h=3 m=49 s=39
